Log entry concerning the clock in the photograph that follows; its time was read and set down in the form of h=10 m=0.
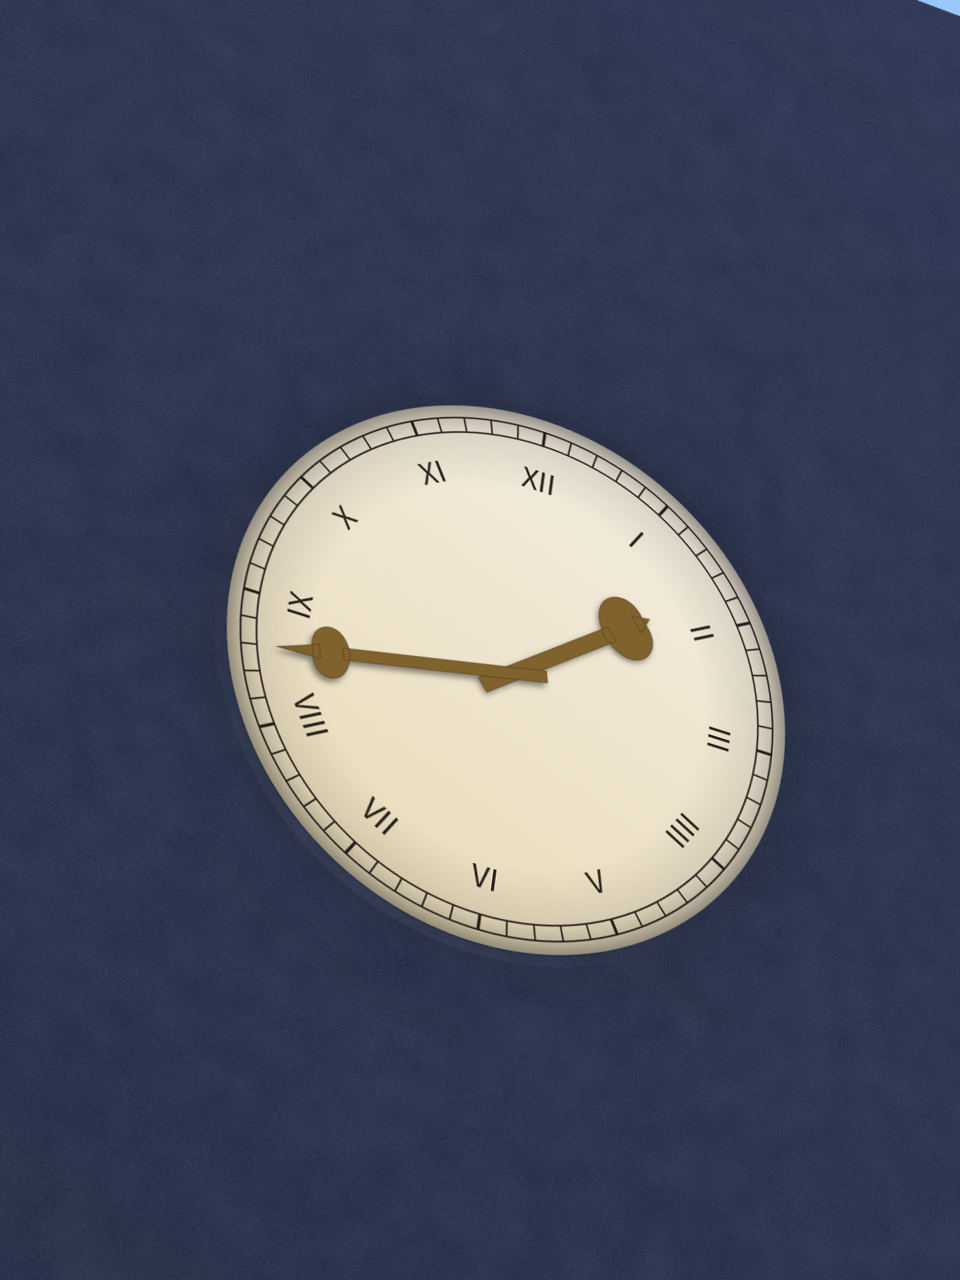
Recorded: h=1 m=43
